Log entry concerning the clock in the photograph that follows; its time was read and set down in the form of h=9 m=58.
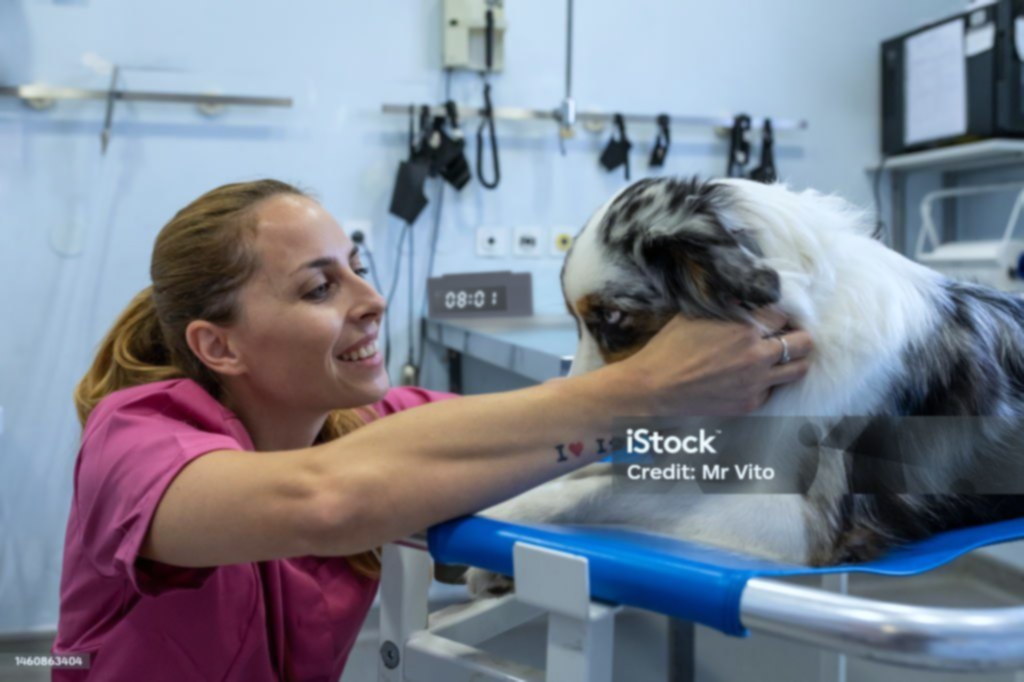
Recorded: h=8 m=1
